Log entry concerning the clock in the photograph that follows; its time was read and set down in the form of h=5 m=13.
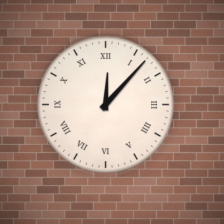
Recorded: h=12 m=7
